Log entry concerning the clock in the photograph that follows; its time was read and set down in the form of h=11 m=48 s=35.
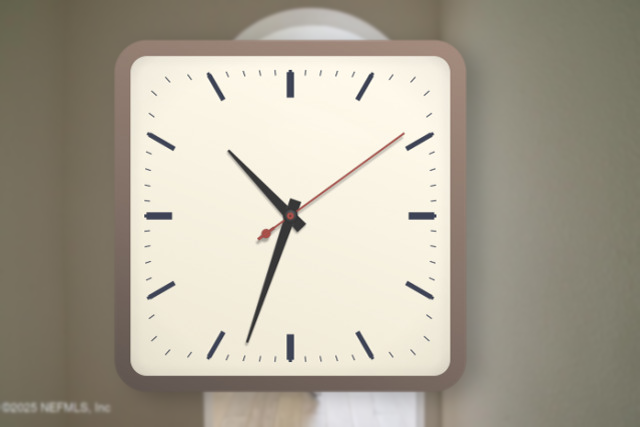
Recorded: h=10 m=33 s=9
